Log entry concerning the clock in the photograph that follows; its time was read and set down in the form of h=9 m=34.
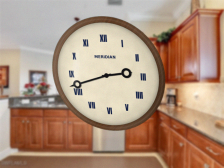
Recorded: h=2 m=42
